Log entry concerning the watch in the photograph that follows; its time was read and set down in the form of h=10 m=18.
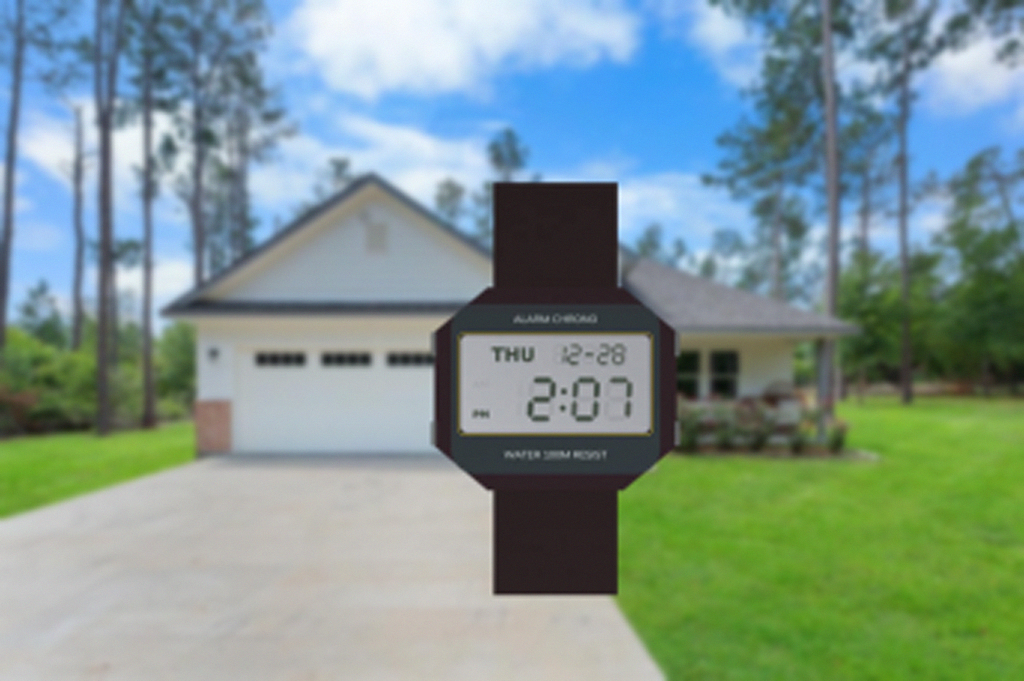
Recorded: h=2 m=7
